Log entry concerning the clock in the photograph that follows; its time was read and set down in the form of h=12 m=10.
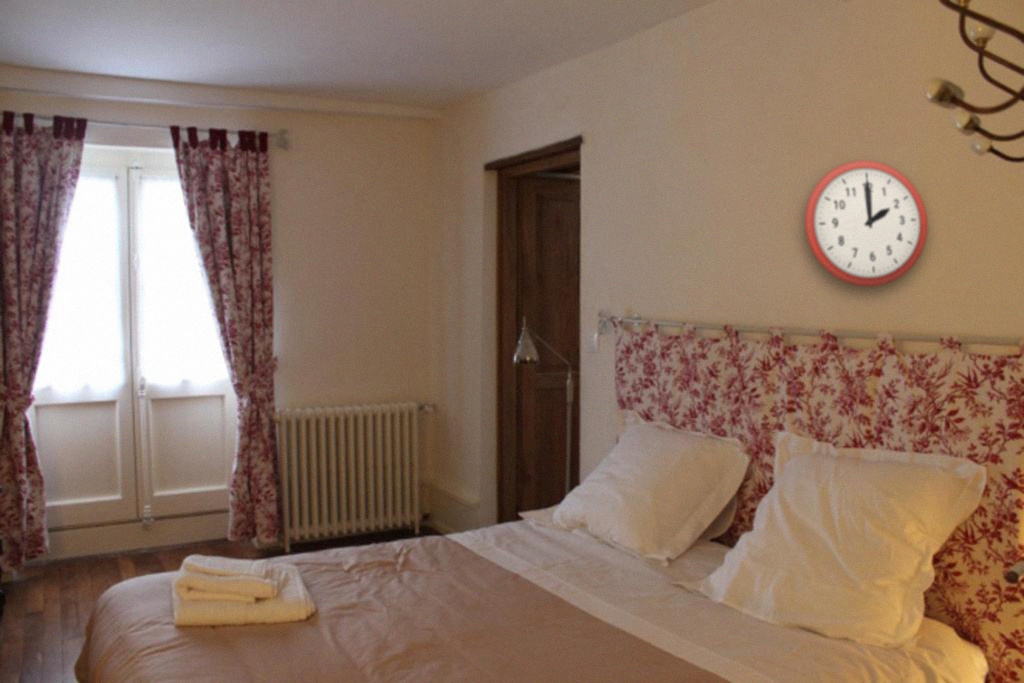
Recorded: h=2 m=0
